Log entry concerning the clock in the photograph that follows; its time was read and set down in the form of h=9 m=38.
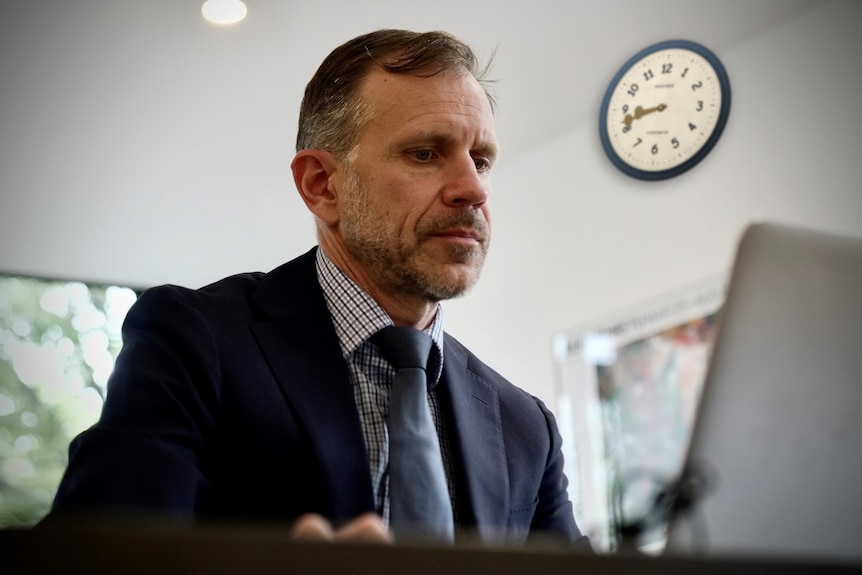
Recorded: h=8 m=42
